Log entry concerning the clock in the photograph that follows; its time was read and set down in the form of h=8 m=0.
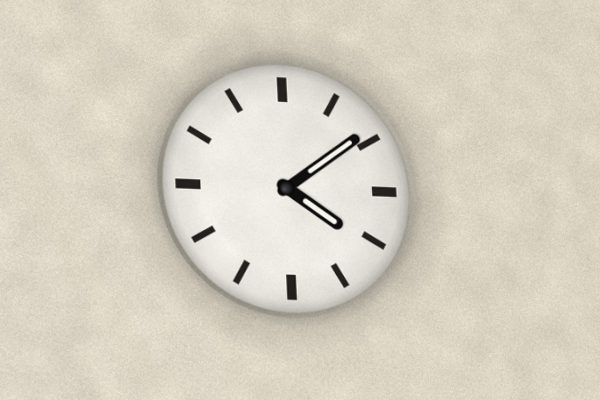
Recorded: h=4 m=9
